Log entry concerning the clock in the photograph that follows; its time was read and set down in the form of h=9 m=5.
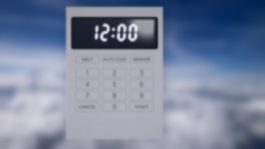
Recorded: h=12 m=0
